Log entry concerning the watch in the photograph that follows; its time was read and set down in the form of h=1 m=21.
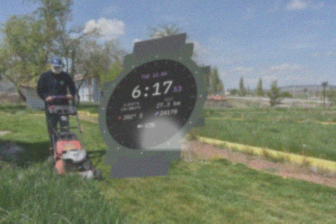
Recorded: h=6 m=17
